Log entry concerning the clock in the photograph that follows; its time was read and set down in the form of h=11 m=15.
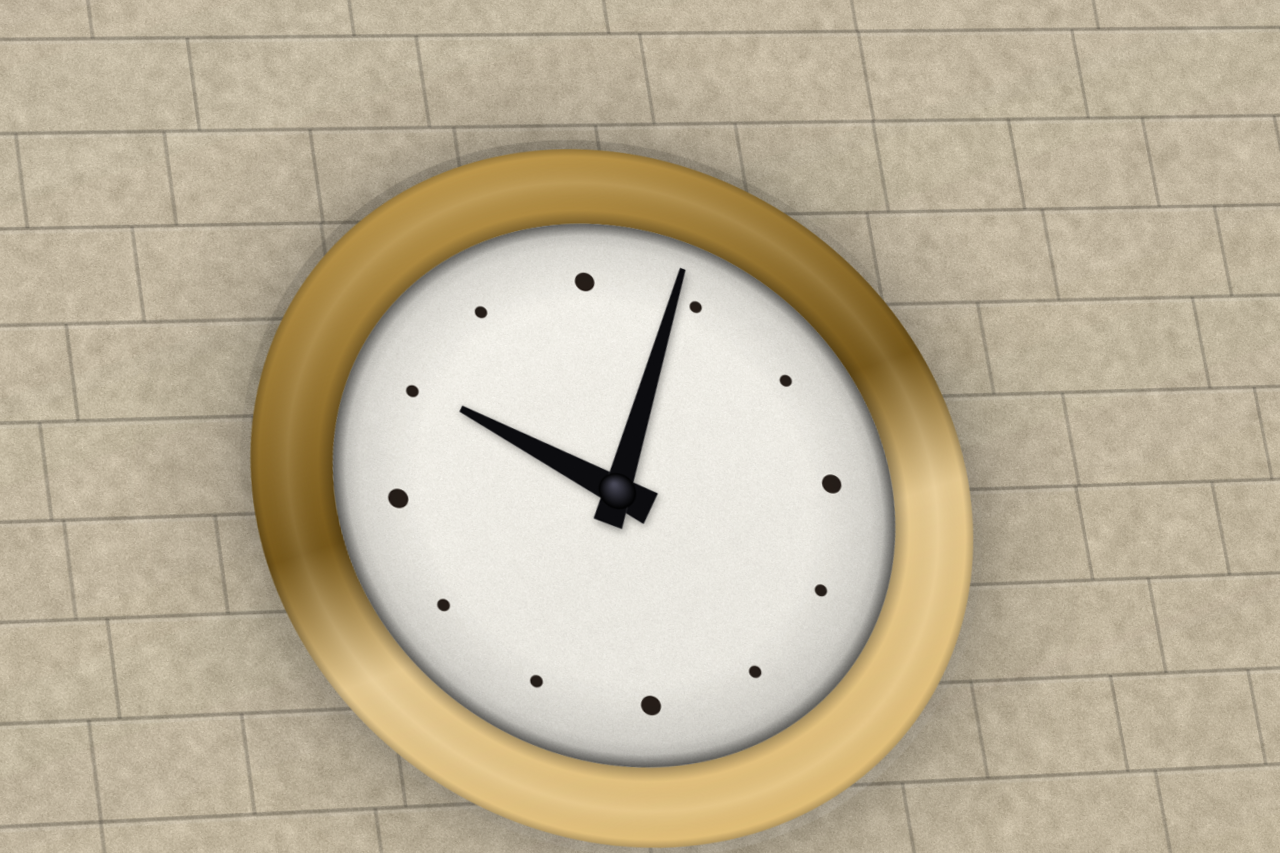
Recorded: h=10 m=4
